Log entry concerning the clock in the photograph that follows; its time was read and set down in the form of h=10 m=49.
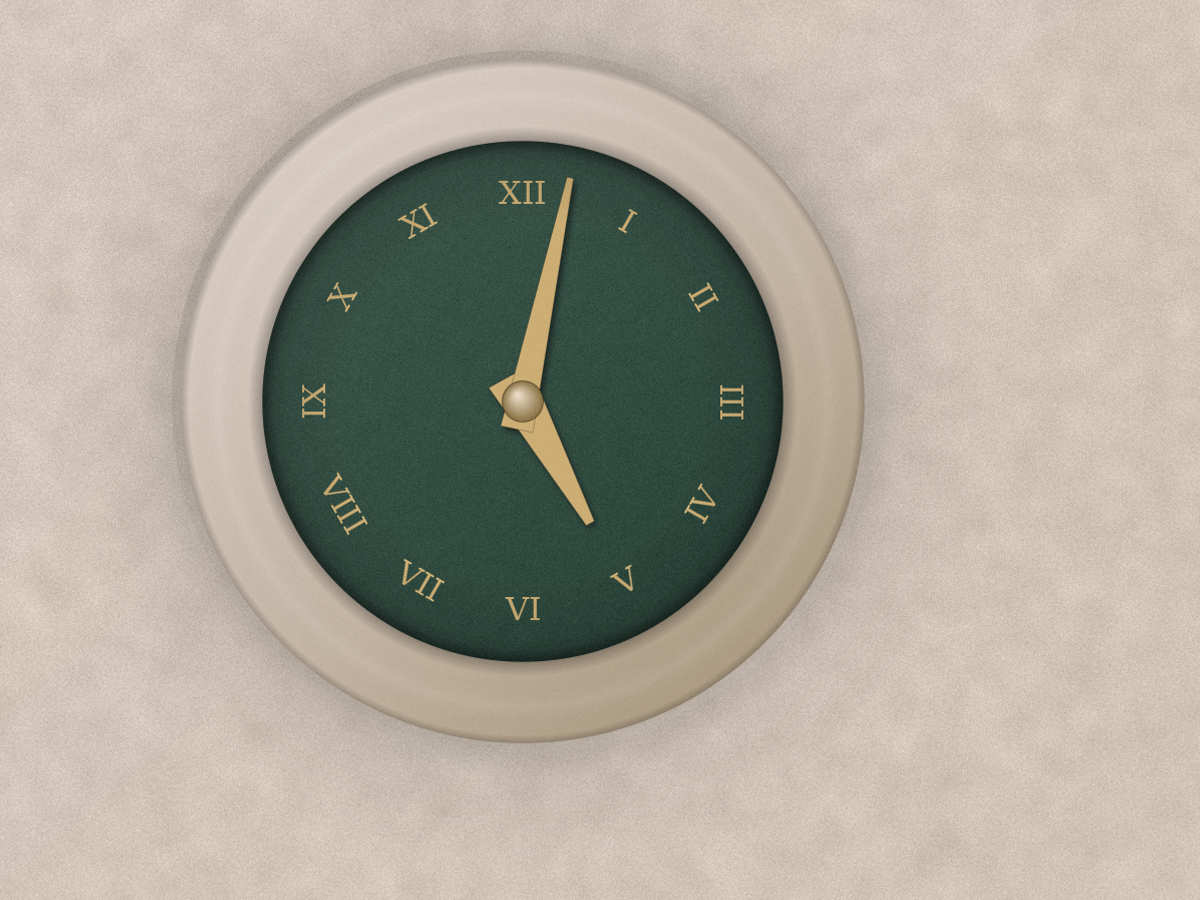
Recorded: h=5 m=2
